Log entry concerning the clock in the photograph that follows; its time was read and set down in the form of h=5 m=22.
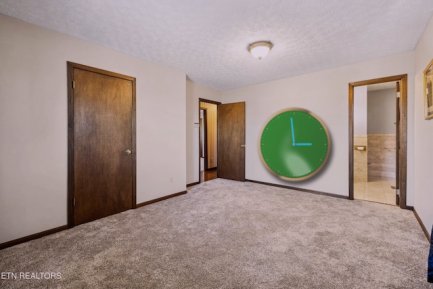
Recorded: h=2 m=59
